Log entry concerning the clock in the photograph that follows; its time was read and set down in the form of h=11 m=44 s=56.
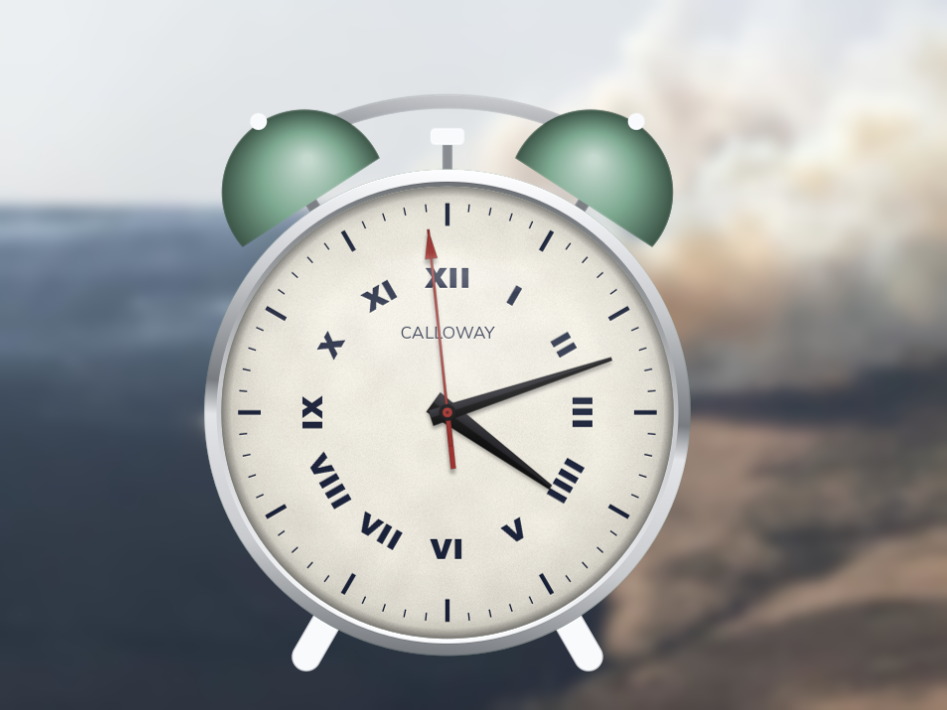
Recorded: h=4 m=11 s=59
